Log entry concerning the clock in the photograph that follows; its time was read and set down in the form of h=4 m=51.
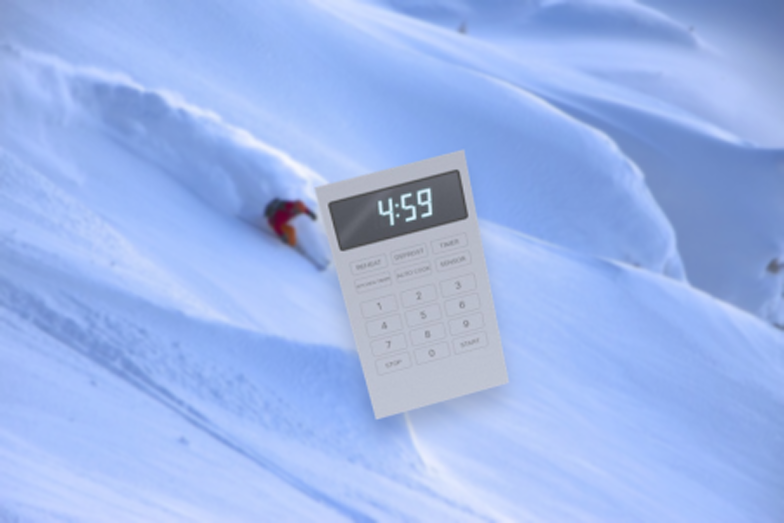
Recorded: h=4 m=59
